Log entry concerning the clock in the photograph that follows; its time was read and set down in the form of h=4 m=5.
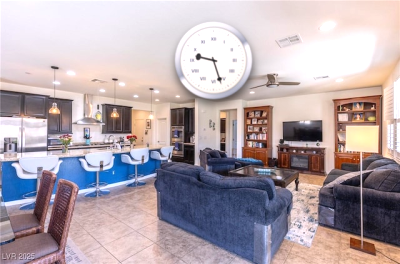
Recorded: h=9 m=27
